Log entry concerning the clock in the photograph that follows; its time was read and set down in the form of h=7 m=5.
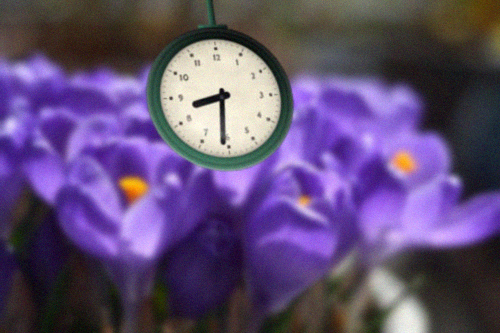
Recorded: h=8 m=31
